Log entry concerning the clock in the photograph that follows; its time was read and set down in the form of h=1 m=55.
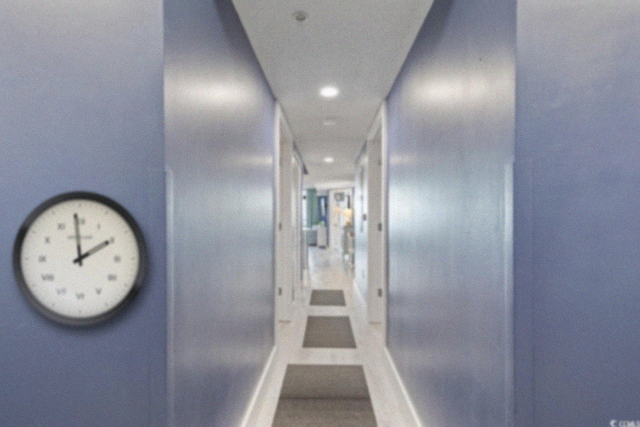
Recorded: h=1 m=59
